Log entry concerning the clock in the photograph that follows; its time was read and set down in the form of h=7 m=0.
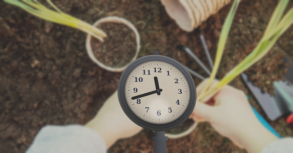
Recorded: h=11 m=42
